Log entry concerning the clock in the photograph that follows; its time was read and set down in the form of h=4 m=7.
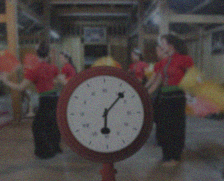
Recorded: h=6 m=7
